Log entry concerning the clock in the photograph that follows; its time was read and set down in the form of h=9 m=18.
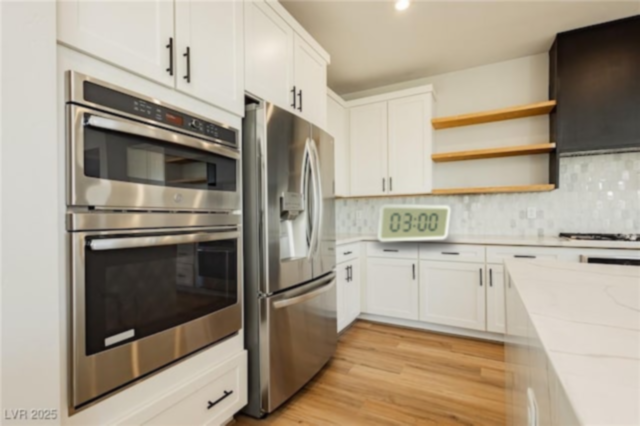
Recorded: h=3 m=0
